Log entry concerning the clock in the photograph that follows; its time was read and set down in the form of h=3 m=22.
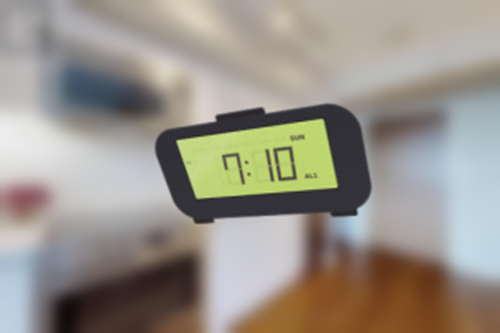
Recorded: h=7 m=10
